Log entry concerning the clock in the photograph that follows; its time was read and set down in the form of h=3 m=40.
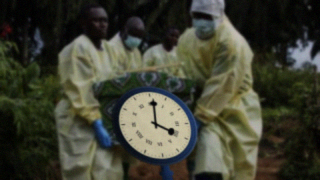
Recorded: h=4 m=1
